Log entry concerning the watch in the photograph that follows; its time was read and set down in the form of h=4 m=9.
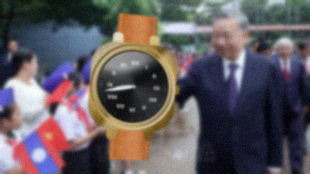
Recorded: h=8 m=43
